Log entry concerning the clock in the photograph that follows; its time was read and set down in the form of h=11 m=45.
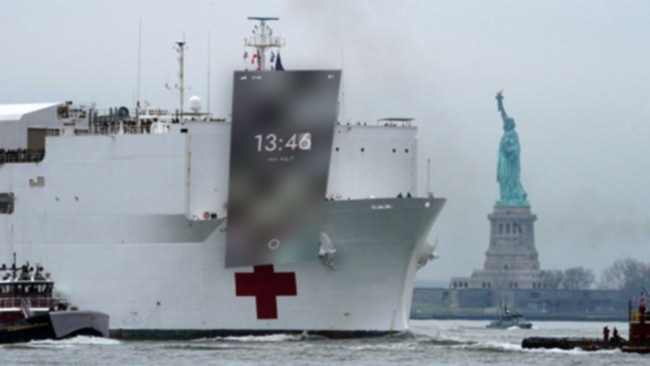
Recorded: h=13 m=46
